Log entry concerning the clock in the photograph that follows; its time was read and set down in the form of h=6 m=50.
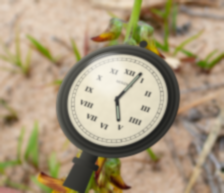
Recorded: h=5 m=3
